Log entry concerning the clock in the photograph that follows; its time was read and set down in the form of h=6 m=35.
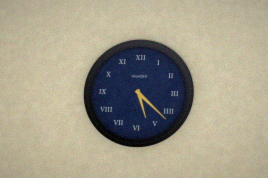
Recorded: h=5 m=22
